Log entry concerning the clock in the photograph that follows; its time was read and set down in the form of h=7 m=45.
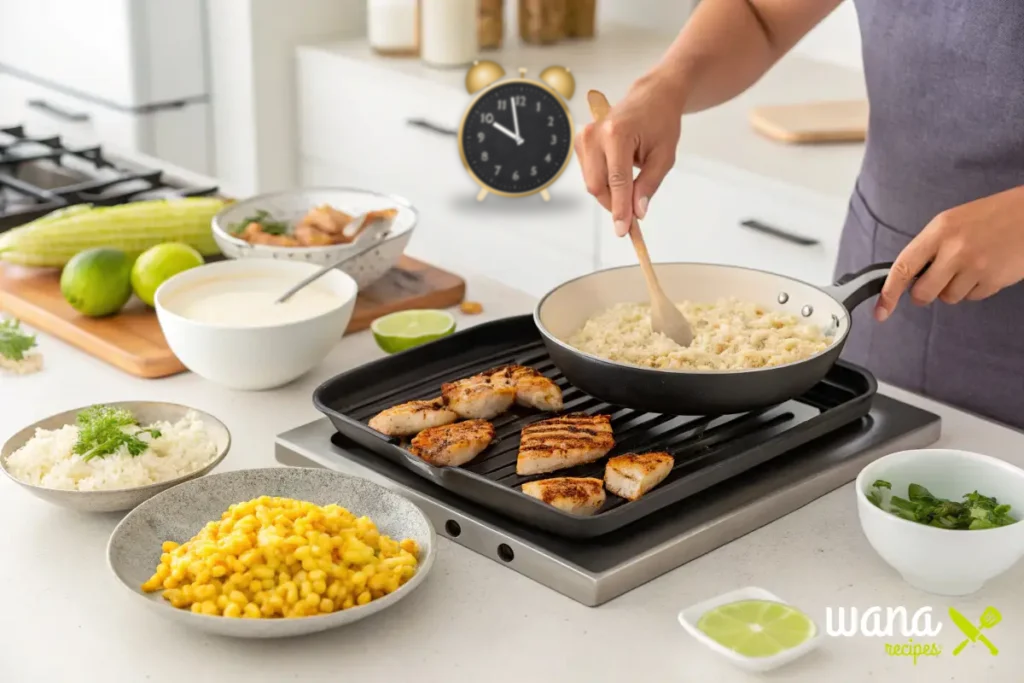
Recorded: h=9 m=58
